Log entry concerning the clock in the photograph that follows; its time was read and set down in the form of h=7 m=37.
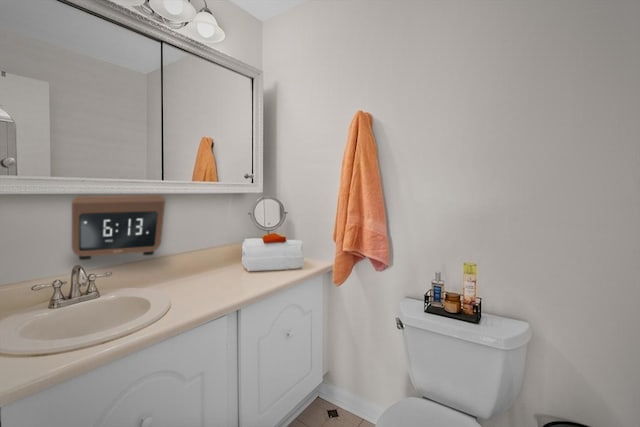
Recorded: h=6 m=13
